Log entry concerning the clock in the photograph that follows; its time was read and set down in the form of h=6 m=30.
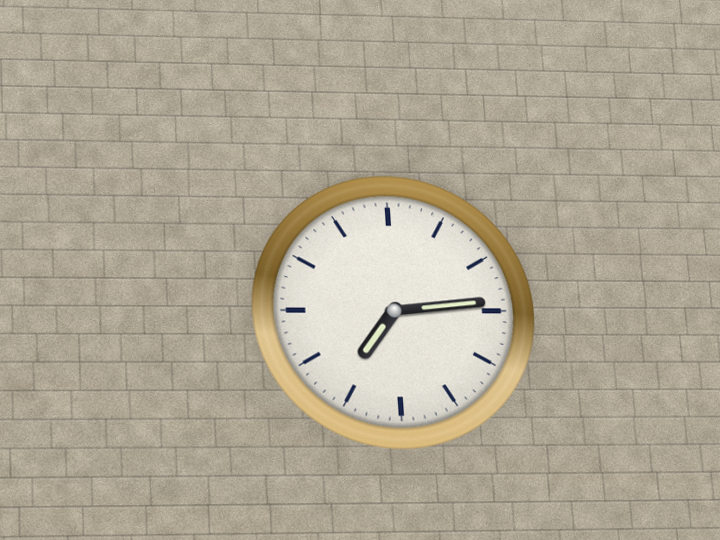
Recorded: h=7 m=14
